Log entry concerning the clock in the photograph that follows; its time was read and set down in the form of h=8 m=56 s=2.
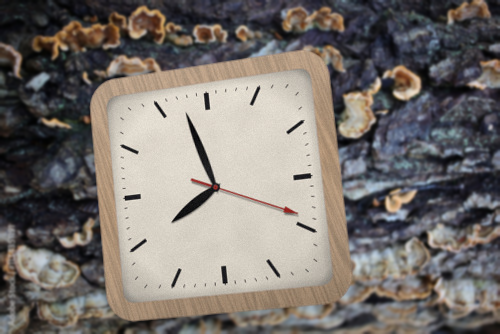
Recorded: h=7 m=57 s=19
